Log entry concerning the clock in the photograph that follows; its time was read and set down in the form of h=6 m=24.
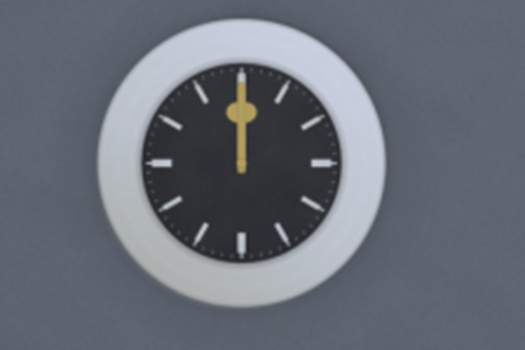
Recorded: h=12 m=0
